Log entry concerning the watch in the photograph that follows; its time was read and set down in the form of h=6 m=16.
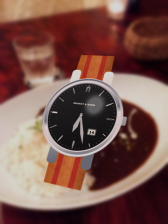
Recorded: h=6 m=27
